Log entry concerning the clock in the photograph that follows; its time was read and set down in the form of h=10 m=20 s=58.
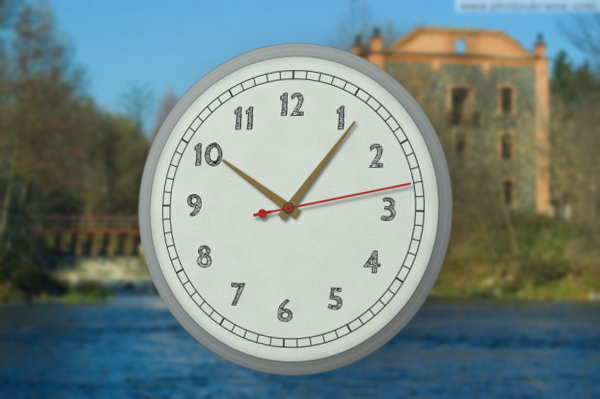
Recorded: h=10 m=6 s=13
